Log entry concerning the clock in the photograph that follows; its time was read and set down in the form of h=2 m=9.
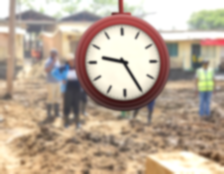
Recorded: h=9 m=25
